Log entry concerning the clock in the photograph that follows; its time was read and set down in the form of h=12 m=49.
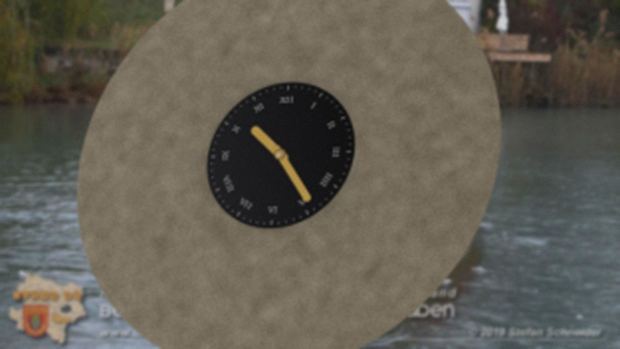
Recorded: h=10 m=24
